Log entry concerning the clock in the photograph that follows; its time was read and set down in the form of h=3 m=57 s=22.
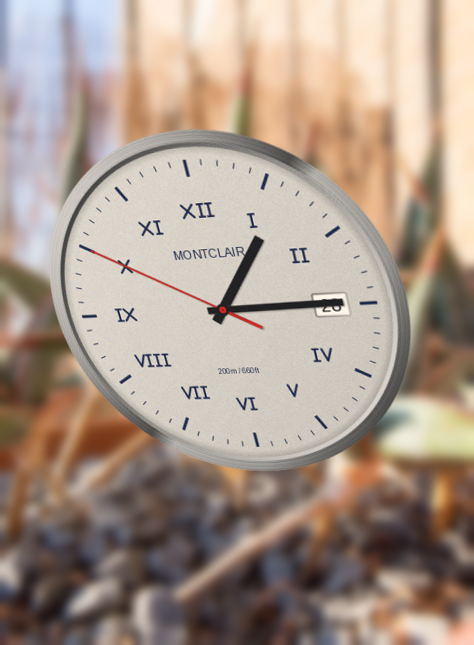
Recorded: h=1 m=14 s=50
